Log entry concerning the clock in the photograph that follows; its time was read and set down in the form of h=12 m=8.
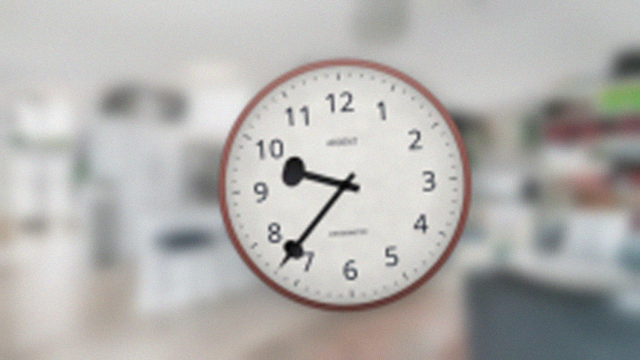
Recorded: h=9 m=37
